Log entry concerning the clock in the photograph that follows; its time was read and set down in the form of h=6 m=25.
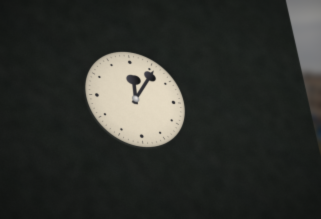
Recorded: h=12 m=6
